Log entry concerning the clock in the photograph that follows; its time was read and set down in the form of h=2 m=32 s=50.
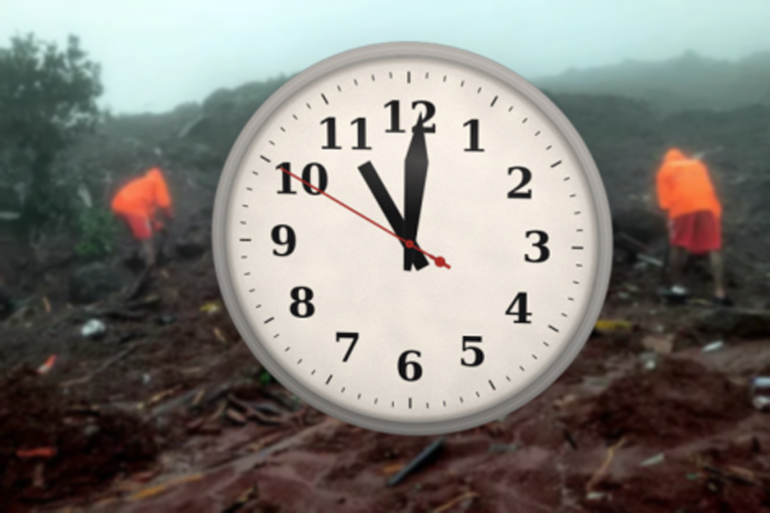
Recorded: h=11 m=0 s=50
